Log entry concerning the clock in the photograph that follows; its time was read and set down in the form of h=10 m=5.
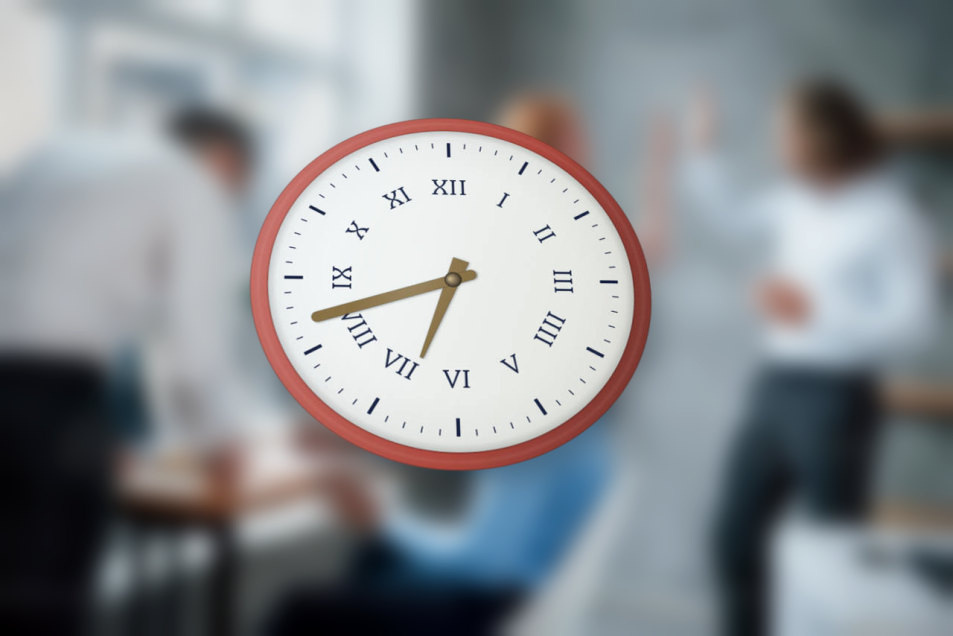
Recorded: h=6 m=42
